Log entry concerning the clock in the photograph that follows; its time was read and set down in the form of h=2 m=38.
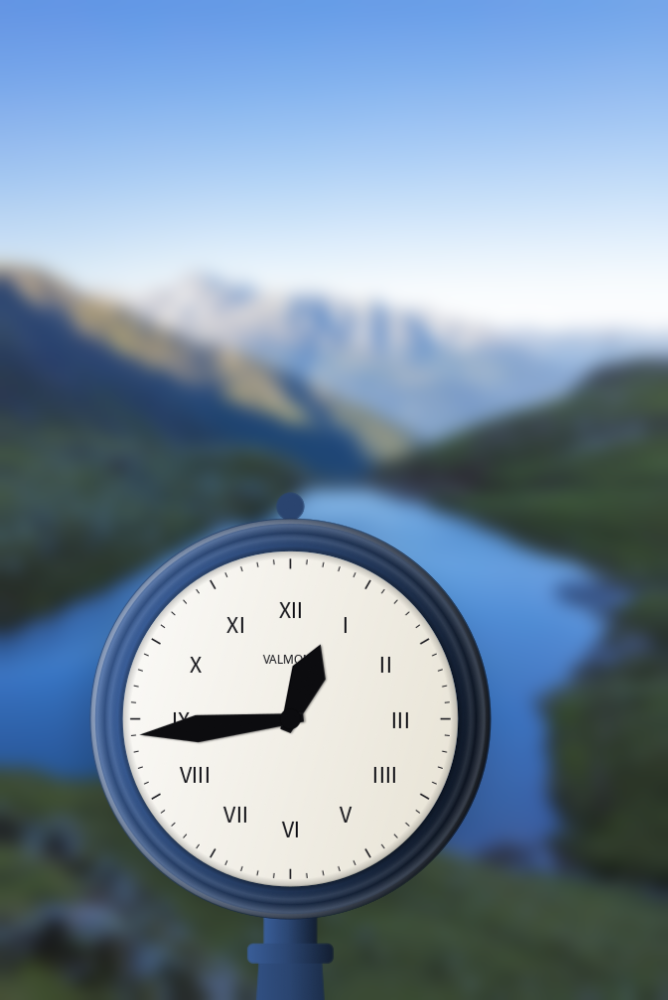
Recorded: h=12 m=44
